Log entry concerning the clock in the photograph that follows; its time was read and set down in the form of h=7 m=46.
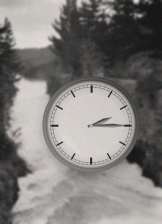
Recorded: h=2 m=15
